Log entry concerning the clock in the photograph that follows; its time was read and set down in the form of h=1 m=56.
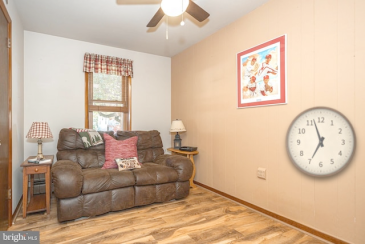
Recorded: h=6 m=57
